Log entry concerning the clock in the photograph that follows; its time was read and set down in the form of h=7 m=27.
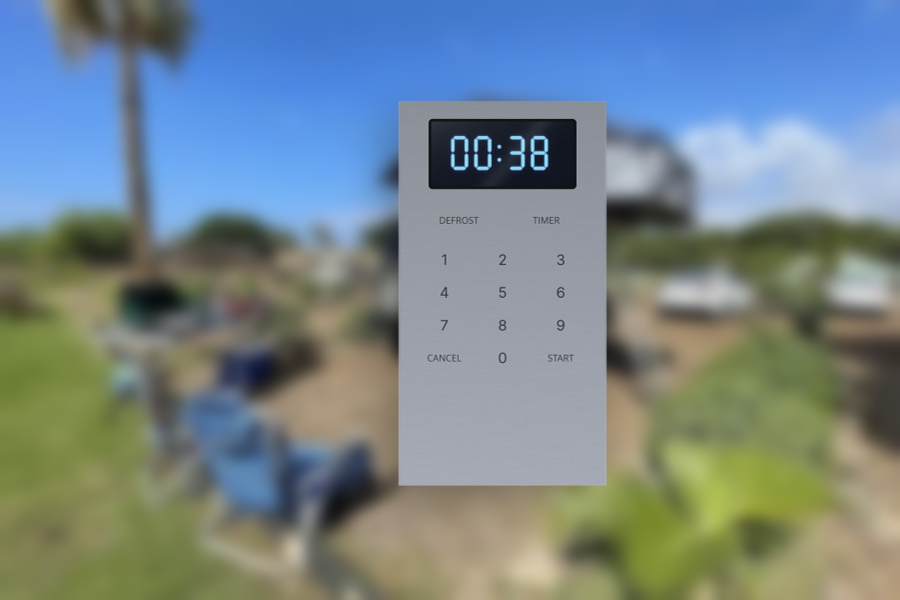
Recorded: h=0 m=38
